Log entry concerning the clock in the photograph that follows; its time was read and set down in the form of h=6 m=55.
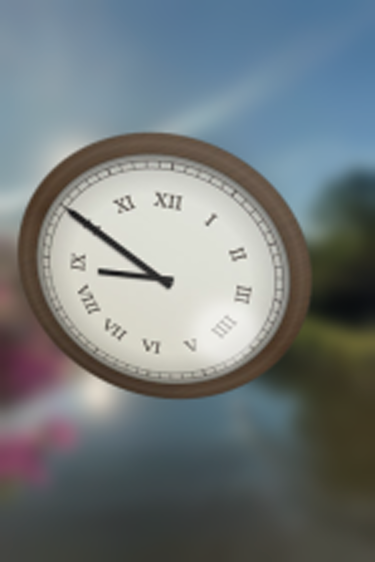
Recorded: h=8 m=50
